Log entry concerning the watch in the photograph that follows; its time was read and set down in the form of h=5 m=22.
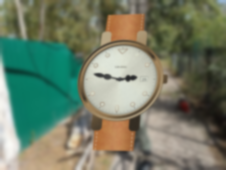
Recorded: h=2 m=47
